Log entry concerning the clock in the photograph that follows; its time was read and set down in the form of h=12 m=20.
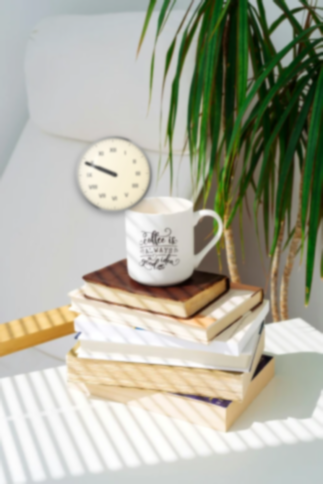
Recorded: h=9 m=49
